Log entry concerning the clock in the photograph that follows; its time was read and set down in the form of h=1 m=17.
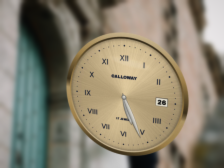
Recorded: h=5 m=26
